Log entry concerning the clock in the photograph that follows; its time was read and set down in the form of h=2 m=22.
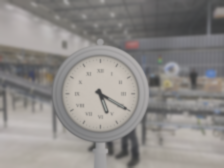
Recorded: h=5 m=20
